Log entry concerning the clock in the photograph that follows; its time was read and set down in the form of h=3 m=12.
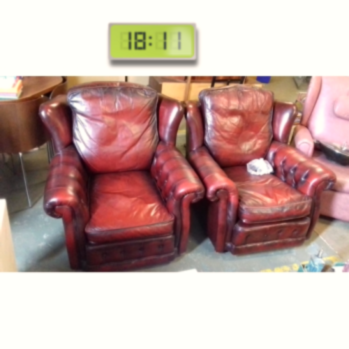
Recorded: h=18 m=11
